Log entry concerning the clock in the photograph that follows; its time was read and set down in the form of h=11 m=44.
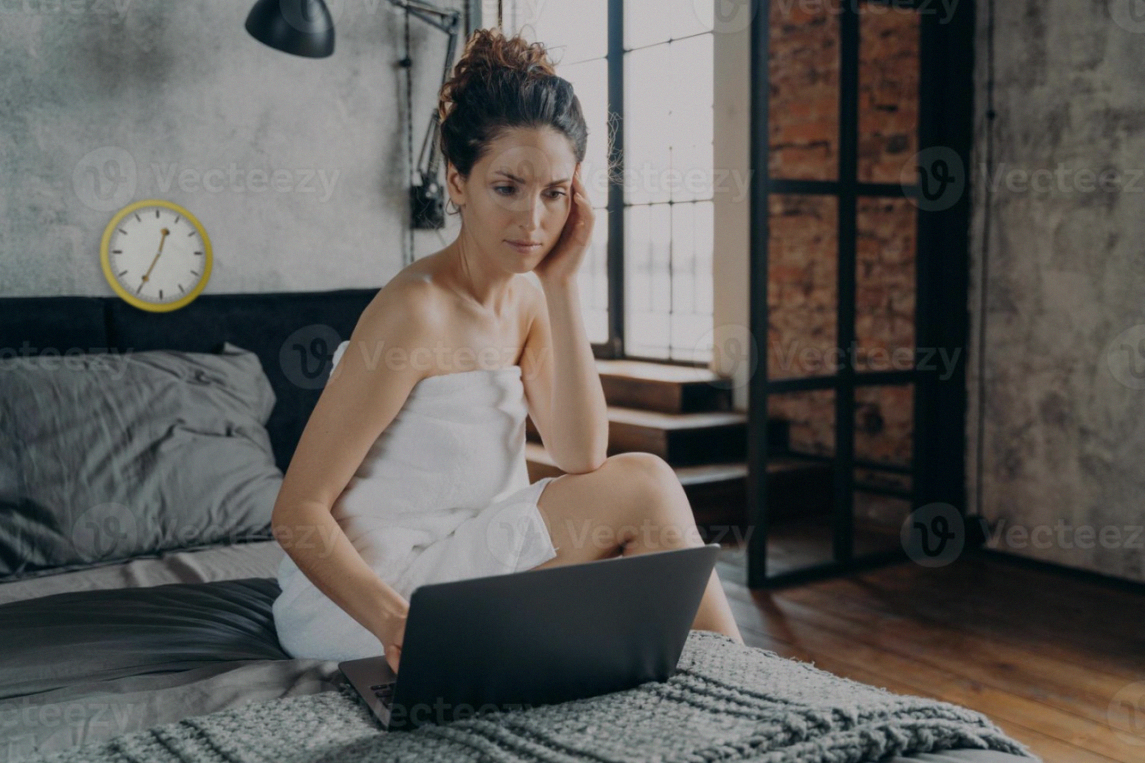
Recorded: h=12 m=35
